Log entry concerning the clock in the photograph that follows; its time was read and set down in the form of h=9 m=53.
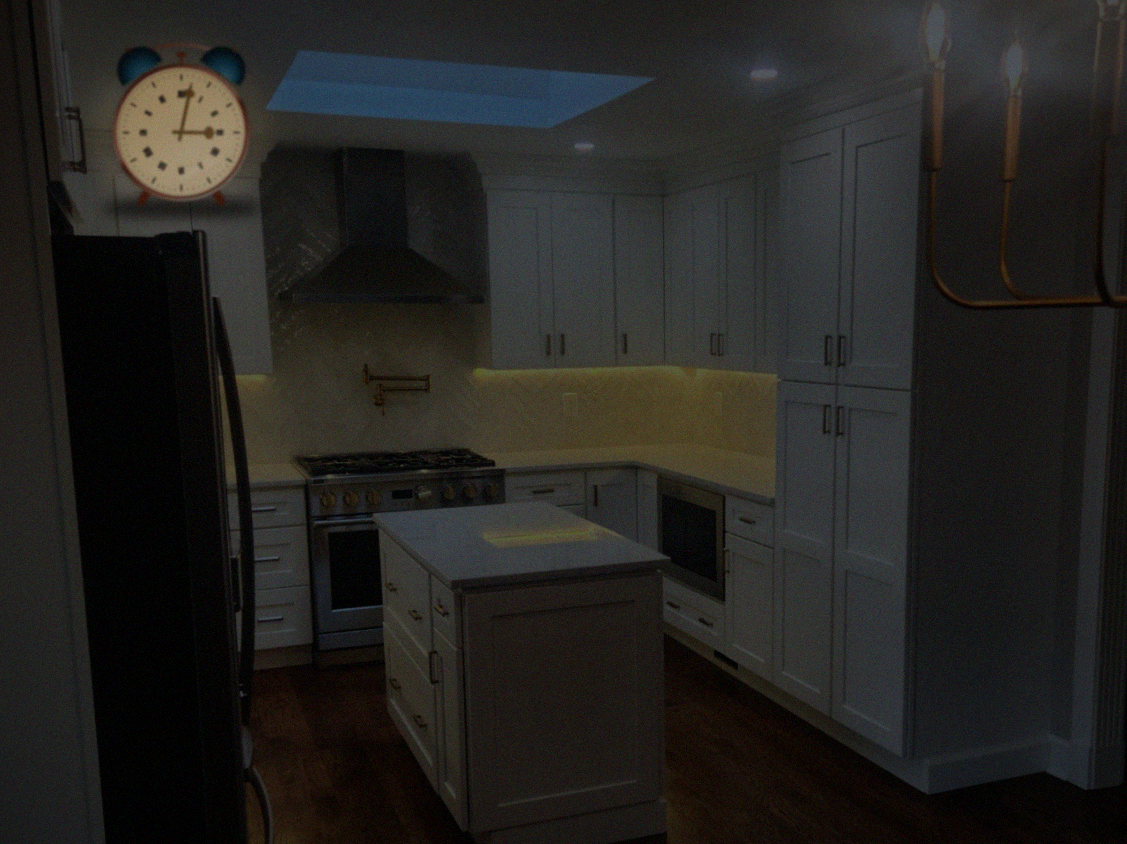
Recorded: h=3 m=2
